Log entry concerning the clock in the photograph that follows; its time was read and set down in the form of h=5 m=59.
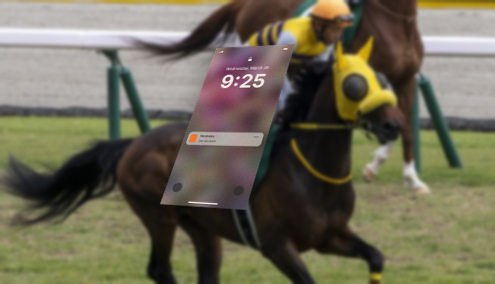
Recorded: h=9 m=25
